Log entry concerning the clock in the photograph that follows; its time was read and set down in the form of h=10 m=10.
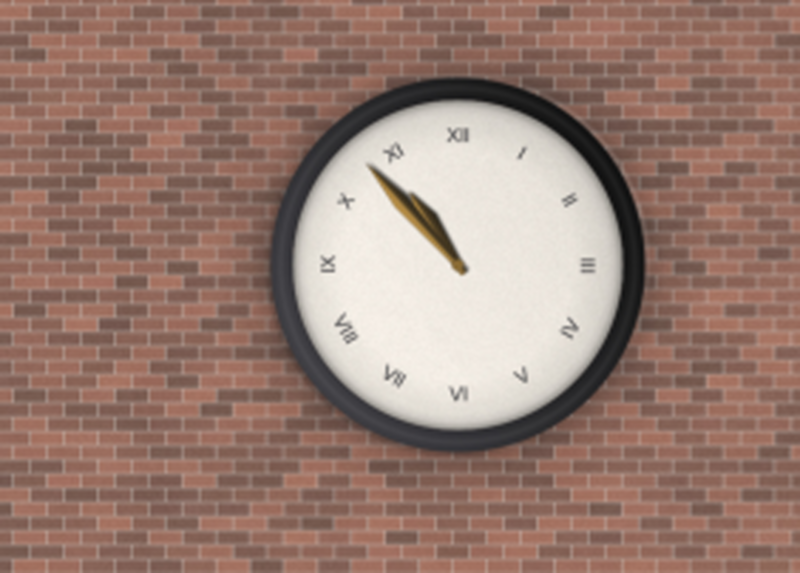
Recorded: h=10 m=53
